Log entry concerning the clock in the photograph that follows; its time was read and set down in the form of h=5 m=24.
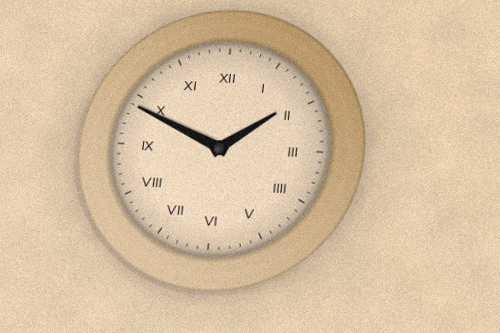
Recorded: h=1 m=49
